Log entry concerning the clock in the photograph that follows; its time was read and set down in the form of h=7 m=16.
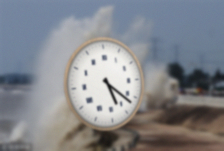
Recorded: h=5 m=22
